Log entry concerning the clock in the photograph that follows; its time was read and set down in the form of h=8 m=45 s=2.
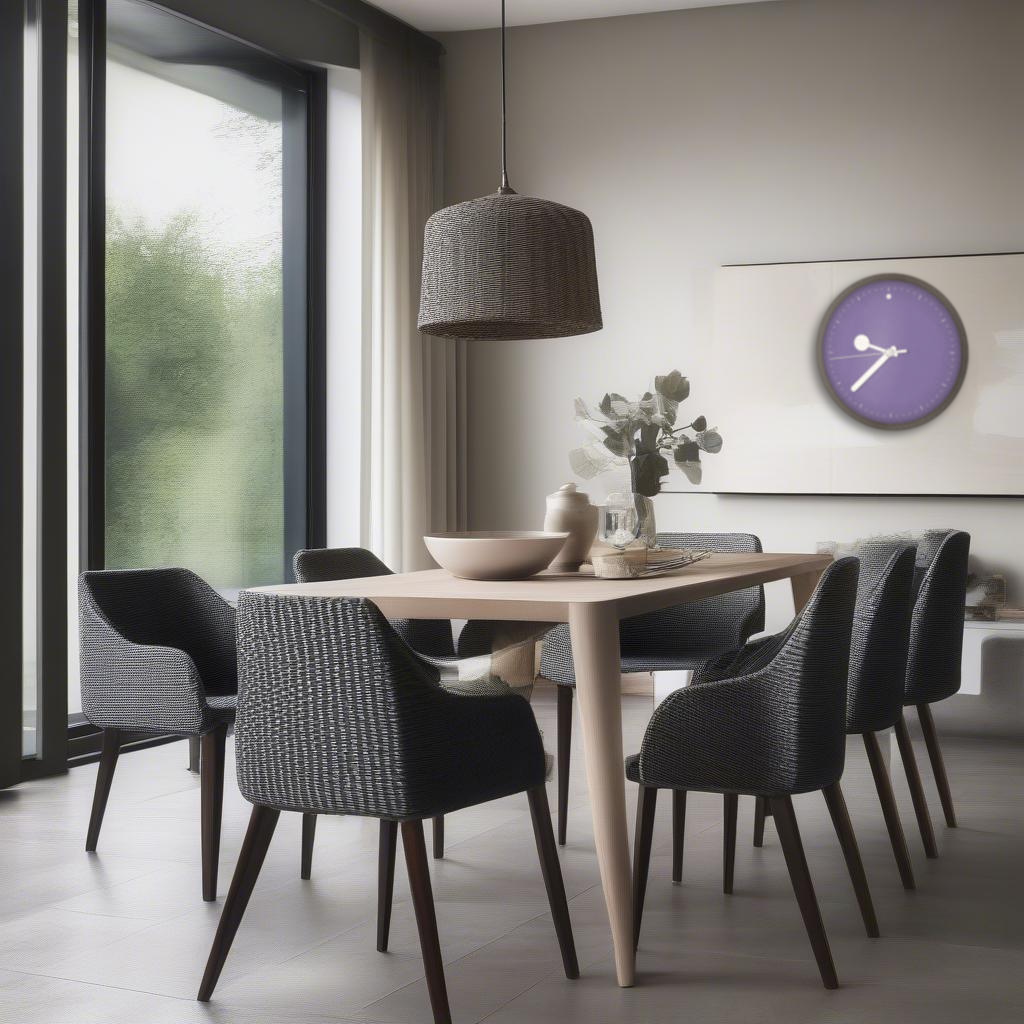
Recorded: h=9 m=37 s=44
